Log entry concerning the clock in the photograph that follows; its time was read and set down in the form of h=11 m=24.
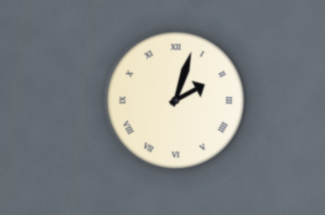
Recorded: h=2 m=3
